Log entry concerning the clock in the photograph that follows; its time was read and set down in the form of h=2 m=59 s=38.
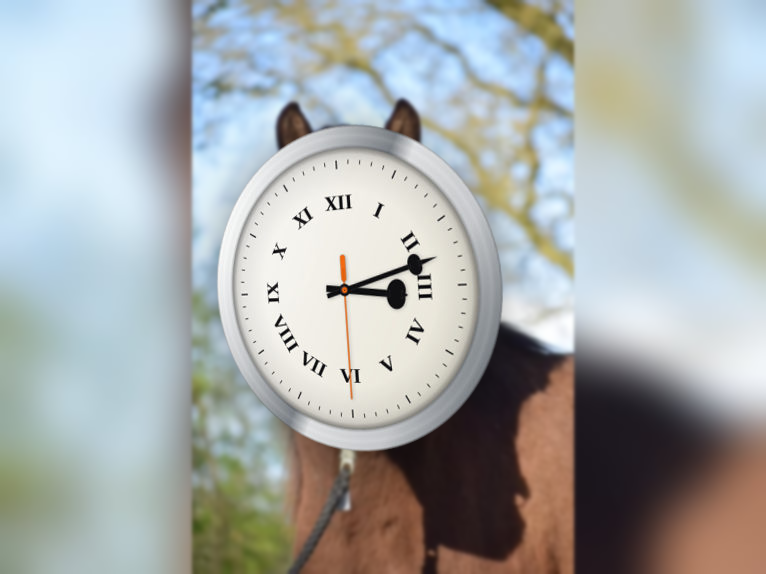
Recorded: h=3 m=12 s=30
